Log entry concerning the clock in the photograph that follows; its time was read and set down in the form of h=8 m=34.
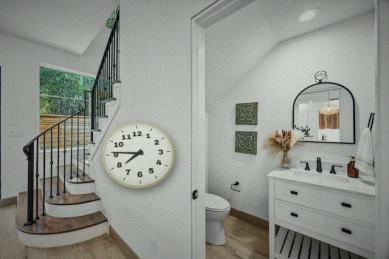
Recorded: h=7 m=46
